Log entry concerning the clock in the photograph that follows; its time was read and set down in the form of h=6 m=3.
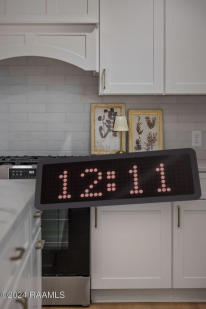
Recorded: h=12 m=11
